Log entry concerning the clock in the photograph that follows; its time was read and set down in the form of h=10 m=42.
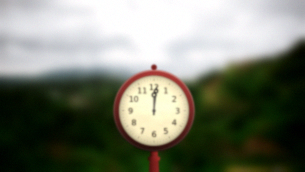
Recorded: h=12 m=1
